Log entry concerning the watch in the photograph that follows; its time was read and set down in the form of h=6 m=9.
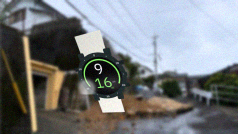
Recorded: h=9 m=16
